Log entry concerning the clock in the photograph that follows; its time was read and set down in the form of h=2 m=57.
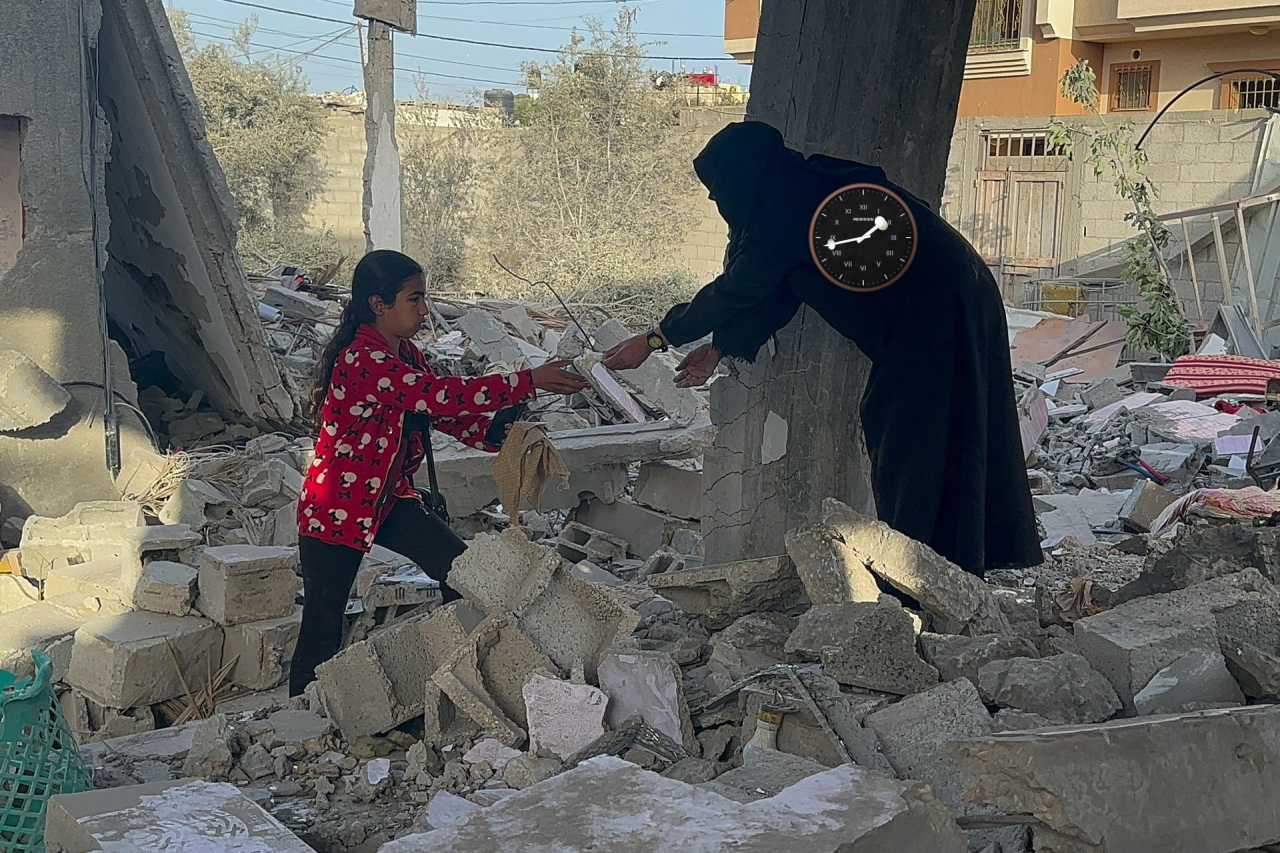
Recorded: h=1 m=43
